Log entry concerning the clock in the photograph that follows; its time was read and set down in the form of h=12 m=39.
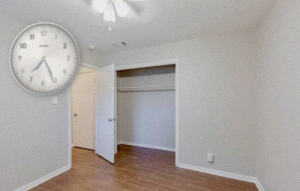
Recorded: h=7 m=26
